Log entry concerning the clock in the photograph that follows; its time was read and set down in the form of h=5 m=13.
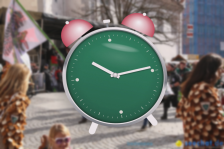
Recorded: h=10 m=14
